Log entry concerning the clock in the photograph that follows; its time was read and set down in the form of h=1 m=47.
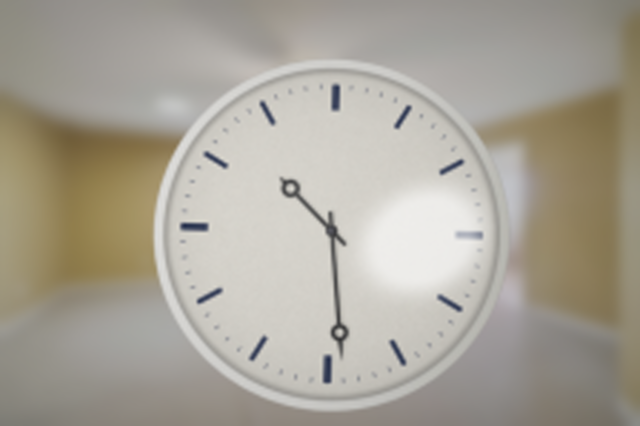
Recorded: h=10 m=29
